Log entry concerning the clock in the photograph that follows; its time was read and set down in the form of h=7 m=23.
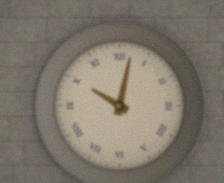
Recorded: h=10 m=2
